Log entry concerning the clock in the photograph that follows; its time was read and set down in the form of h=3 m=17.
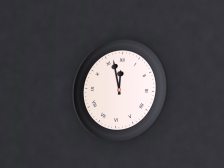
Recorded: h=11 m=57
